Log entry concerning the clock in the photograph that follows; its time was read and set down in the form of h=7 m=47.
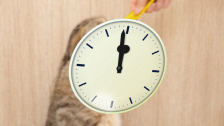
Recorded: h=11 m=59
